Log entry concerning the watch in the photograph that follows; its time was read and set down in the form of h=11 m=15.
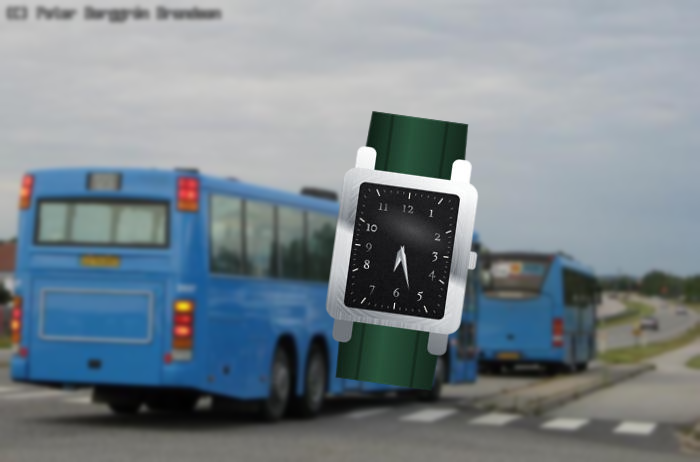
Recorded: h=6 m=27
